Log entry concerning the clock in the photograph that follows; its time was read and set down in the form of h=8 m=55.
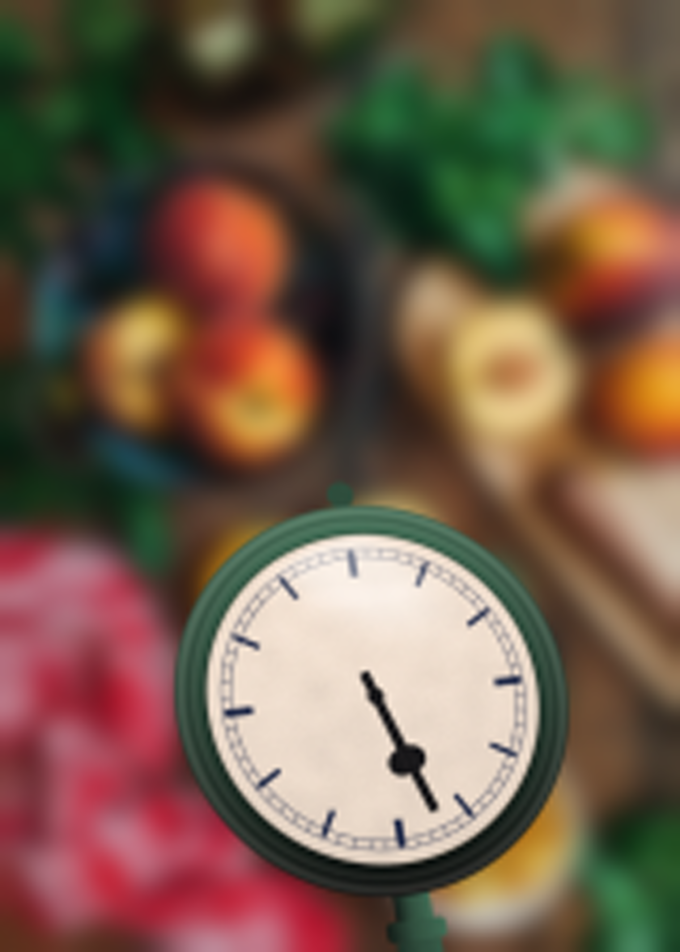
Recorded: h=5 m=27
